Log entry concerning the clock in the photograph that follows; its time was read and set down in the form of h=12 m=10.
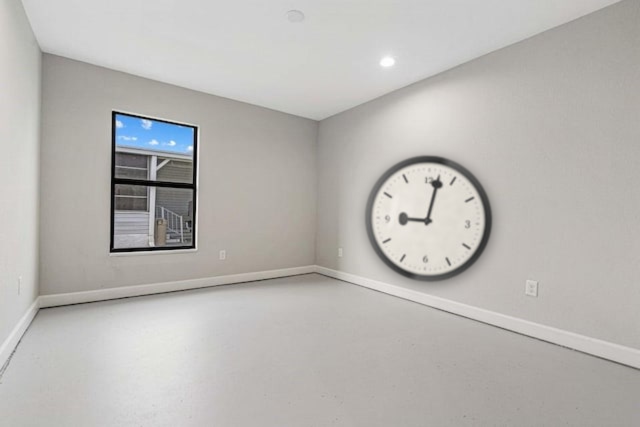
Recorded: h=9 m=2
